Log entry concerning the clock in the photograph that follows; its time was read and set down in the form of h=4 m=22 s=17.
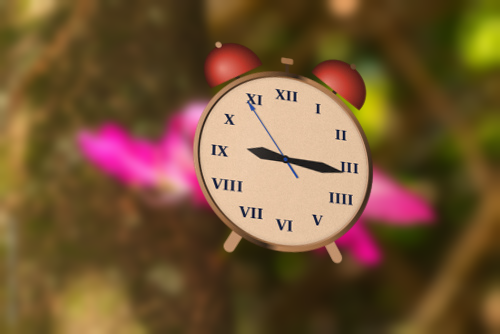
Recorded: h=9 m=15 s=54
